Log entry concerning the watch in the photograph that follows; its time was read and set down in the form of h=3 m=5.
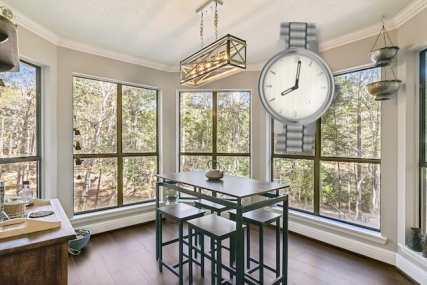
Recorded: h=8 m=1
